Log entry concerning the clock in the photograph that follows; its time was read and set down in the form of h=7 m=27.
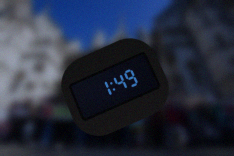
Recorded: h=1 m=49
